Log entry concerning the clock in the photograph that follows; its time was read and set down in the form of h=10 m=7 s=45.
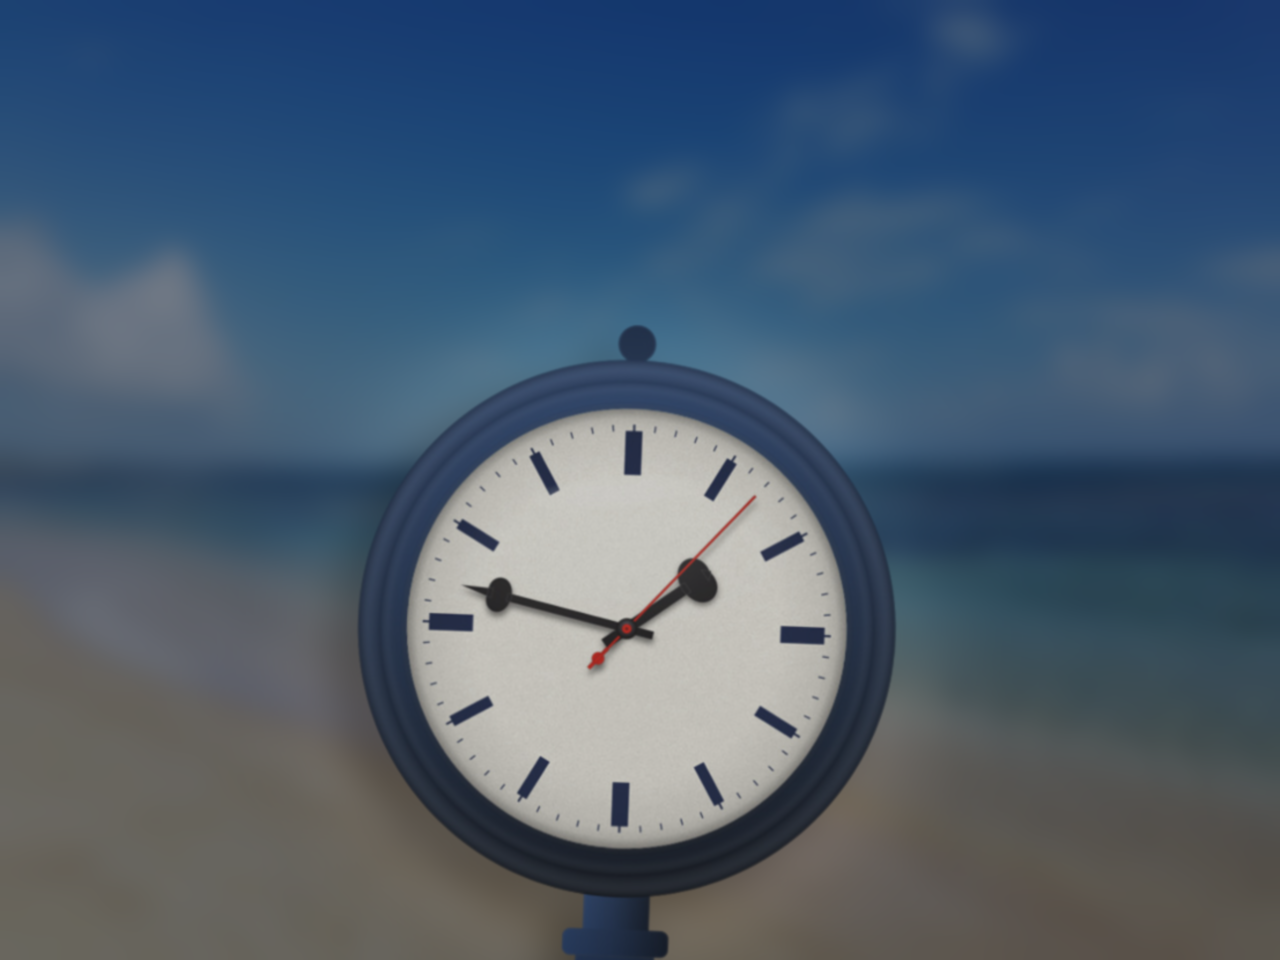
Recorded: h=1 m=47 s=7
